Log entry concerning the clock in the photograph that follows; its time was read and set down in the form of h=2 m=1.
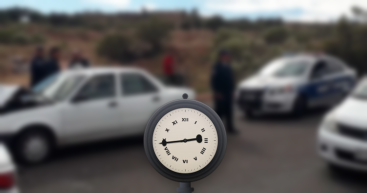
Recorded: h=2 m=44
